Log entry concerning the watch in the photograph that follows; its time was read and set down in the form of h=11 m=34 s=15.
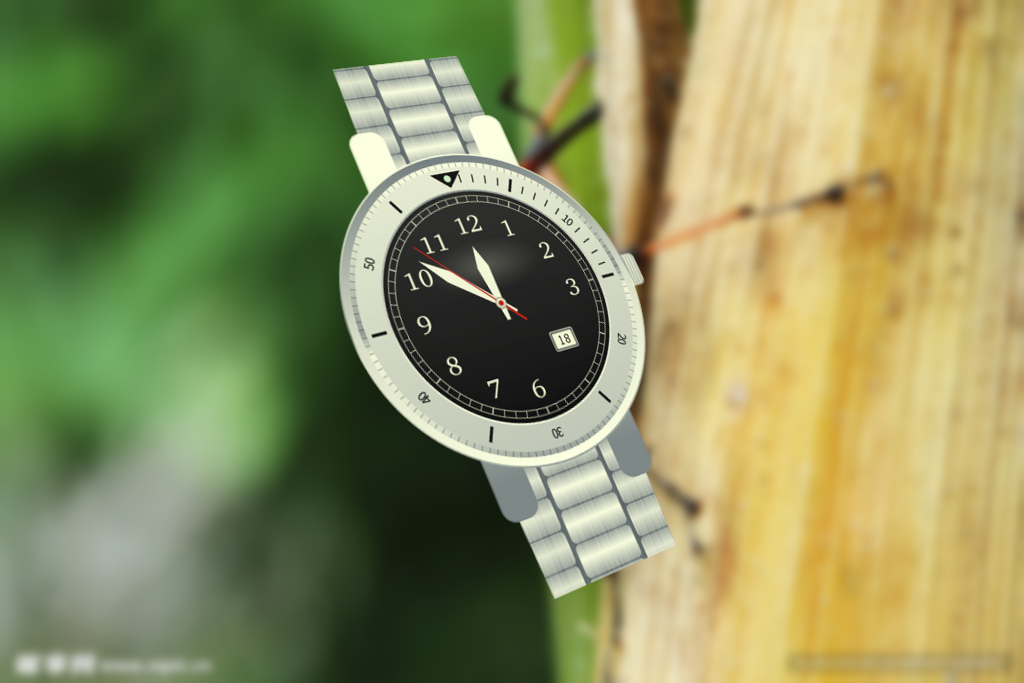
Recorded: h=11 m=51 s=53
